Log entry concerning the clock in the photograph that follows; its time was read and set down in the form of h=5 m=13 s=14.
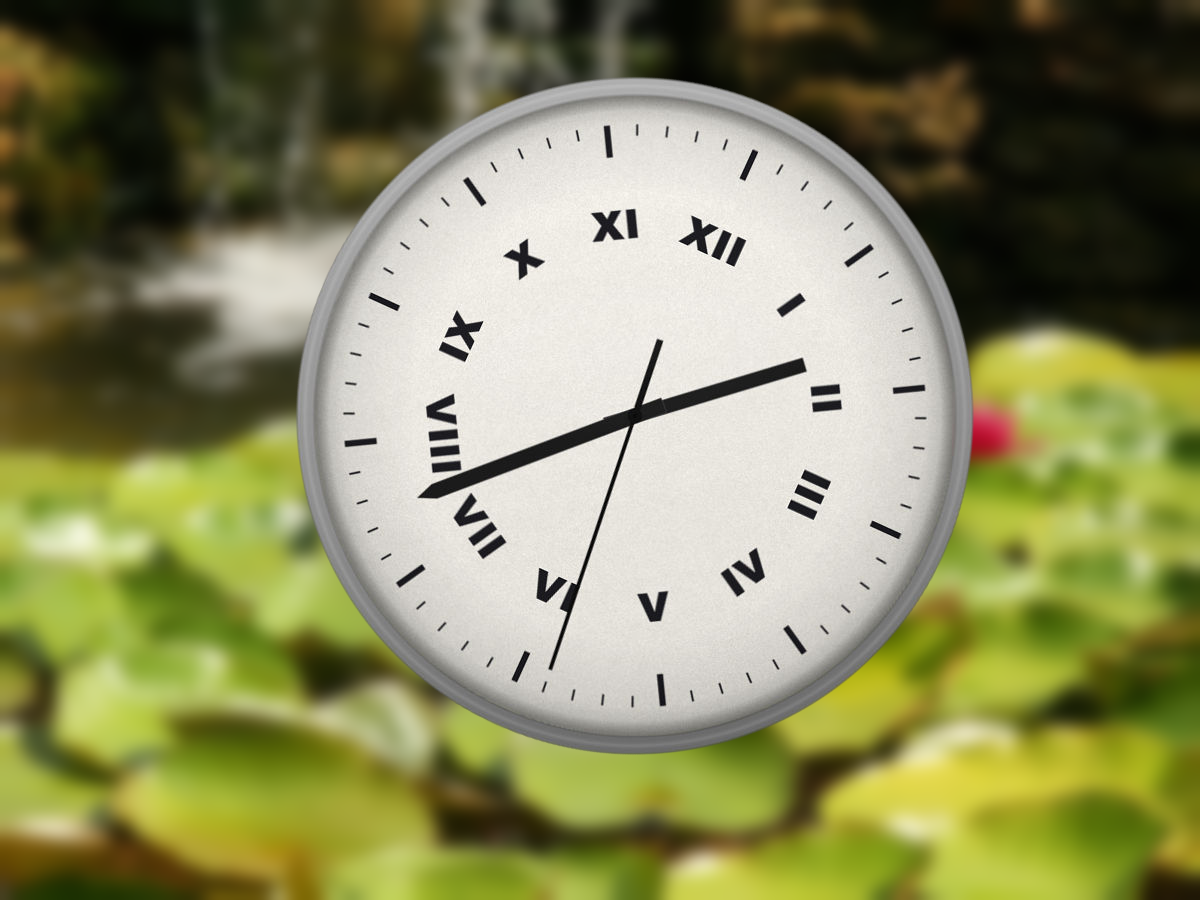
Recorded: h=1 m=37 s=29
